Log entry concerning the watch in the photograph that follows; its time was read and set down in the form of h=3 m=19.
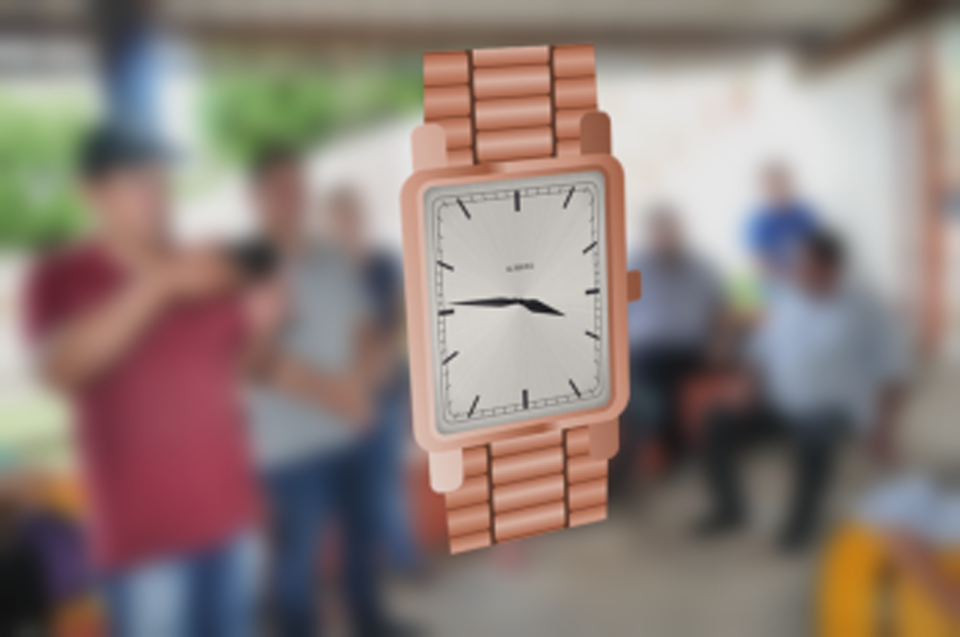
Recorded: h=3 m=46
